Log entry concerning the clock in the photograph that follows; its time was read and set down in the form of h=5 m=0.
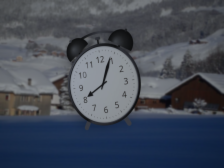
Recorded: h=8 m=4
